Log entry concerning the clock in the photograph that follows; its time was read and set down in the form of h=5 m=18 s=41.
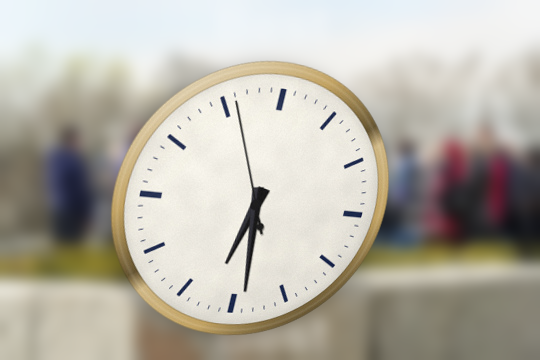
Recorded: h=6 m=28 s=56
